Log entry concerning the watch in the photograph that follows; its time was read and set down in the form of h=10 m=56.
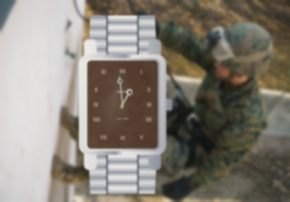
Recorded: h=12 m=59
